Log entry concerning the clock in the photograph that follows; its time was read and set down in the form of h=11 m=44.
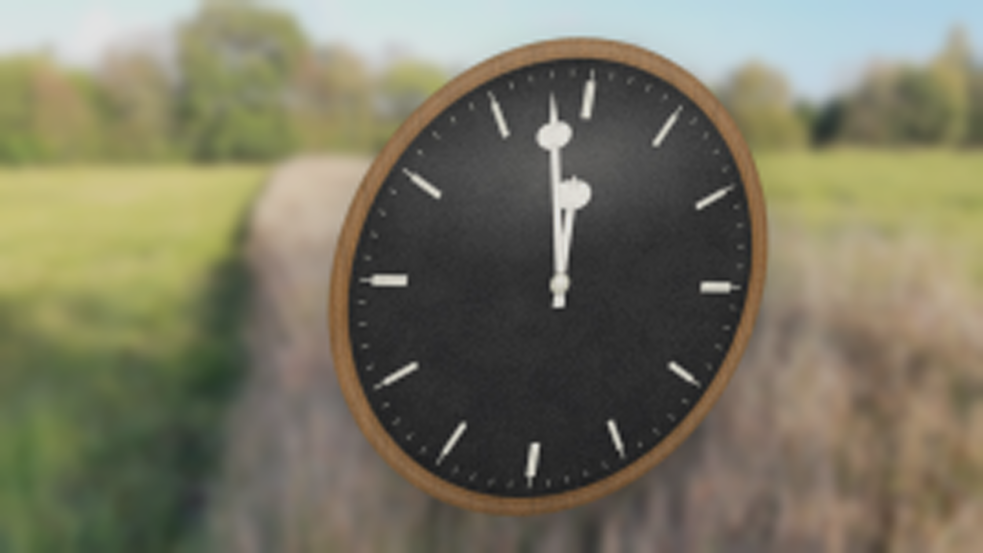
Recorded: h=11 m=58
